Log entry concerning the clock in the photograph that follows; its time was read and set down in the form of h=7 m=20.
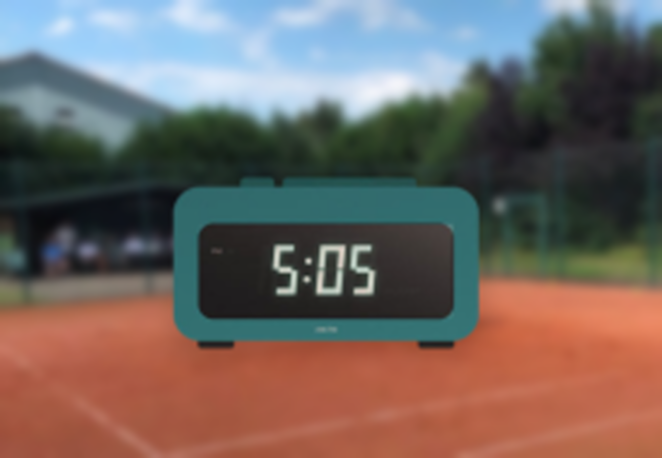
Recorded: h=5 m=5
